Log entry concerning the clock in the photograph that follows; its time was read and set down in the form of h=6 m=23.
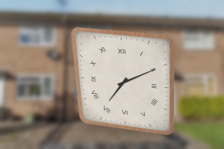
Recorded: h=7 m=10
